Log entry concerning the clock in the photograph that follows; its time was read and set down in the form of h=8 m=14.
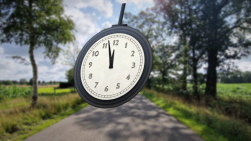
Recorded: h=11 m=57
